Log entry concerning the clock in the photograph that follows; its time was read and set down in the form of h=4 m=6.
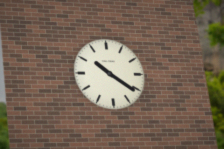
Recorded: h=10 m=21
